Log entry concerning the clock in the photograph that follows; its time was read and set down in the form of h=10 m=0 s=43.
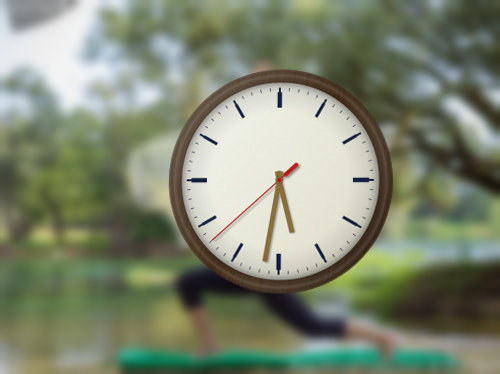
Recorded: h=5 m=31 s=38
